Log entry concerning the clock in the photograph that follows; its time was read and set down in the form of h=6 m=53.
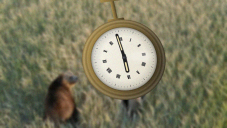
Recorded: h=5 m=59
